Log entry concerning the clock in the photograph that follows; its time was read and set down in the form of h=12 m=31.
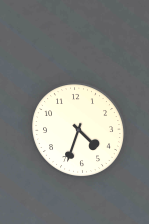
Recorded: h=4 m=34
